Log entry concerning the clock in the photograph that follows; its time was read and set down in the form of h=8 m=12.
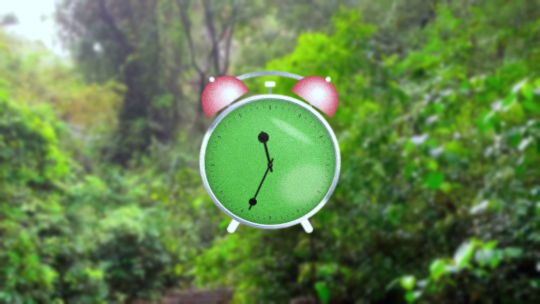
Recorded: h=11 m=34
